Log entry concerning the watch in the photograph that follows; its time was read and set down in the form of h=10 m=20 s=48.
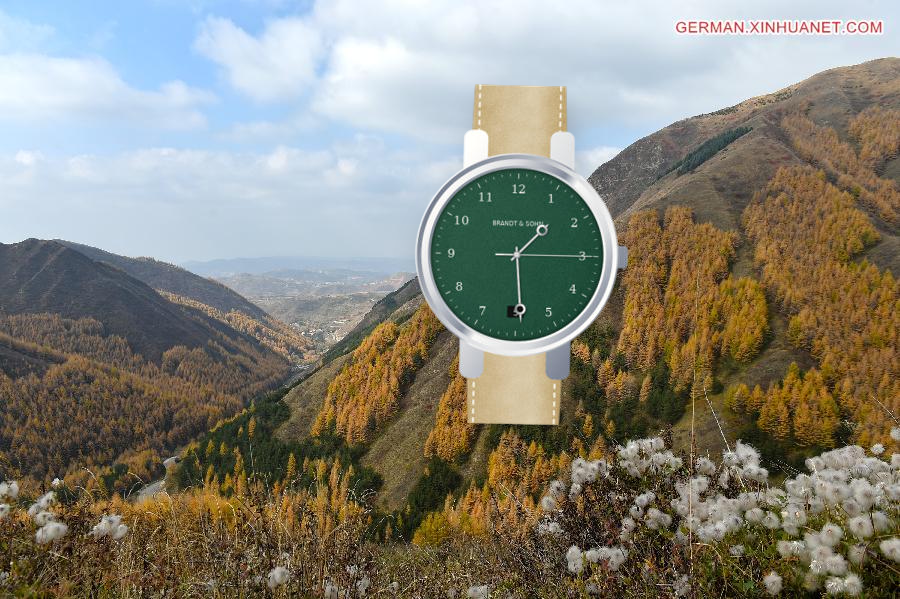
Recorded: h=1 m=29 s=15
